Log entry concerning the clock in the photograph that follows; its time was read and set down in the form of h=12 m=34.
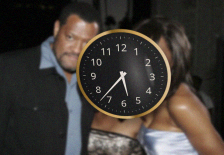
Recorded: h=5 m=37
